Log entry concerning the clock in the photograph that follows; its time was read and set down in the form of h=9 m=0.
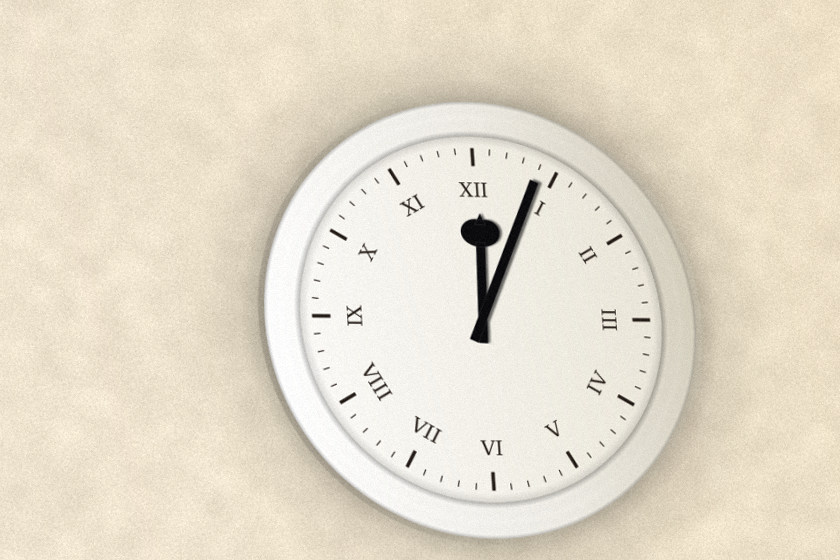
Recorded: h=12 m=4
